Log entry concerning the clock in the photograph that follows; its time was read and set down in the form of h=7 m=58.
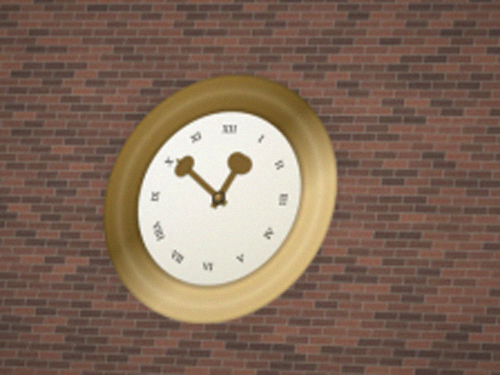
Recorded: h=12 m=51
